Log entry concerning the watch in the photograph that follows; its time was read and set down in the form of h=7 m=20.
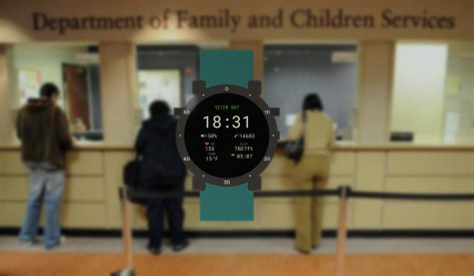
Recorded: h=18 m=31
